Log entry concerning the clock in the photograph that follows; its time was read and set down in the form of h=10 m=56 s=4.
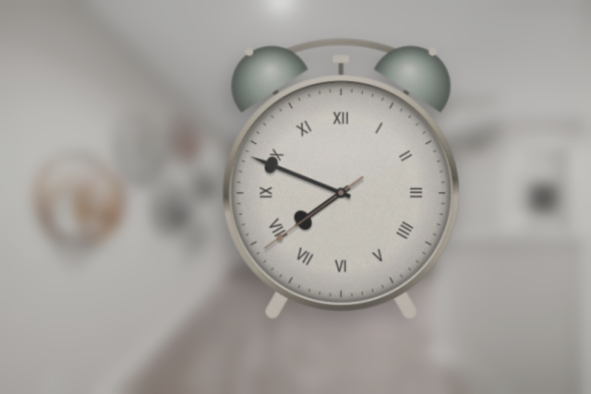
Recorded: h=7 m=48 s=39
